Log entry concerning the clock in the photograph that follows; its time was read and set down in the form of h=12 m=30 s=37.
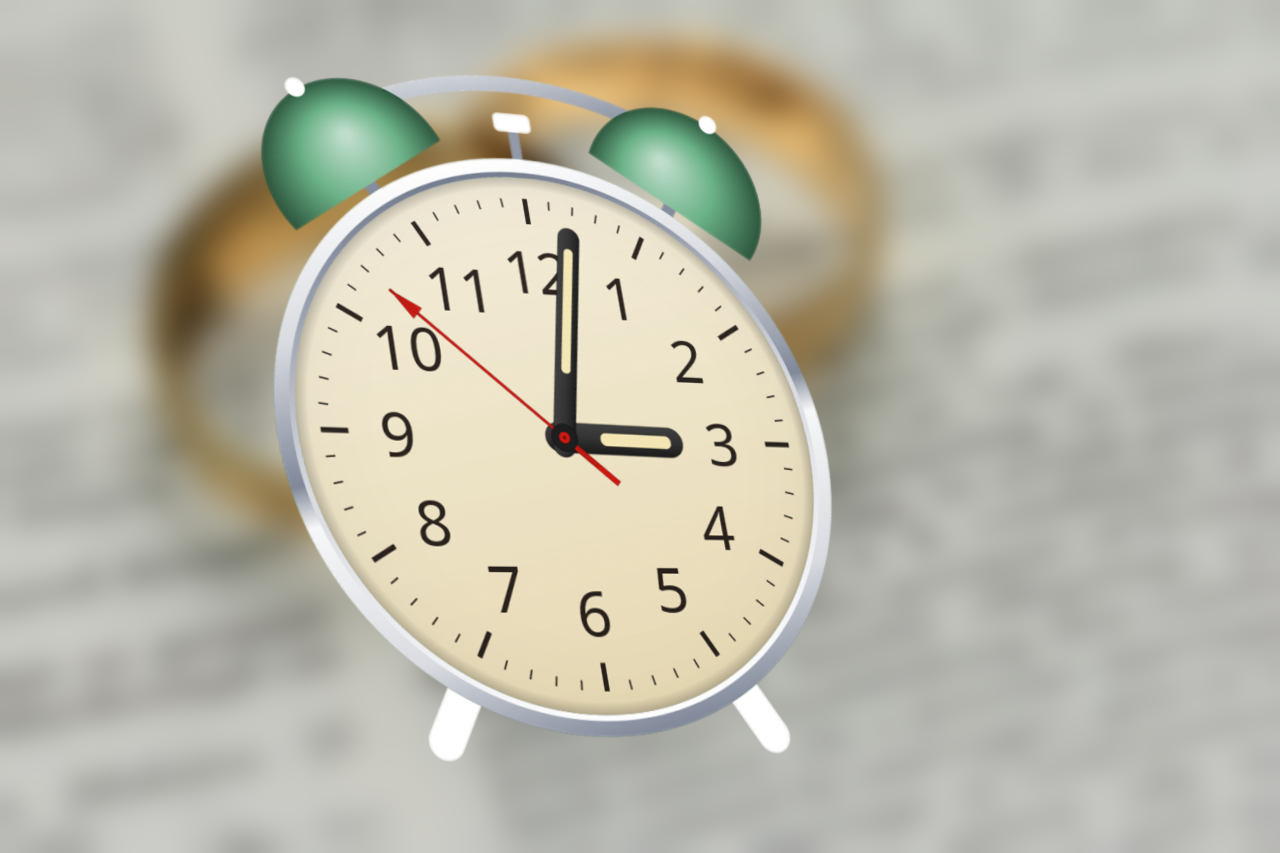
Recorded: h=3 m=1 s=52
